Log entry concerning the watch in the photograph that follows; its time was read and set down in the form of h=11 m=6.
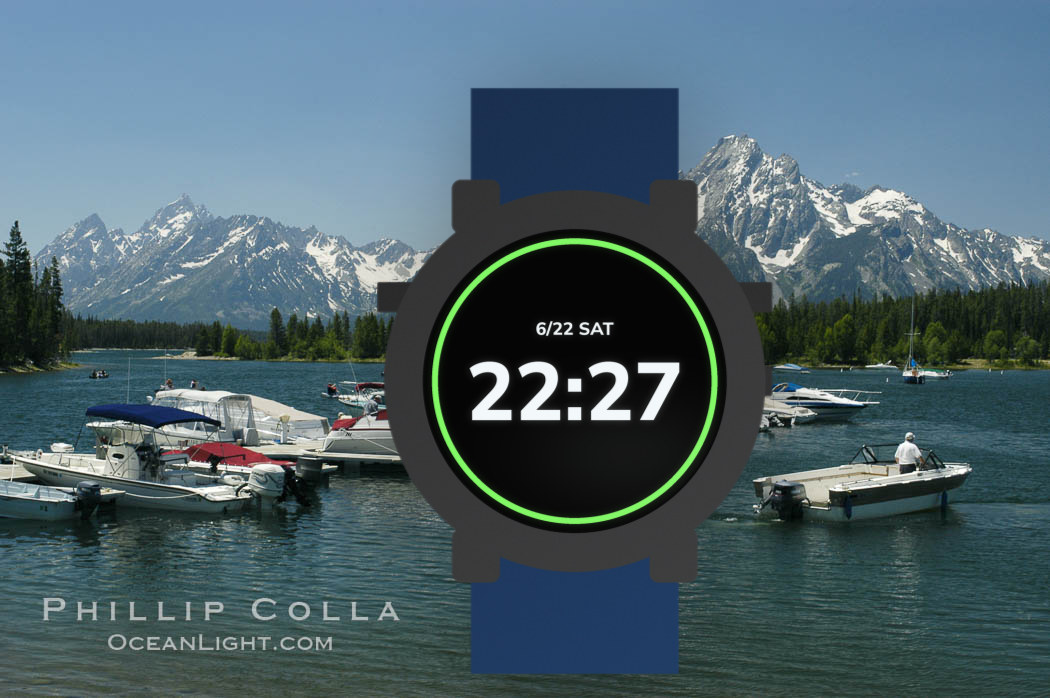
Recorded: h=22 m=27
